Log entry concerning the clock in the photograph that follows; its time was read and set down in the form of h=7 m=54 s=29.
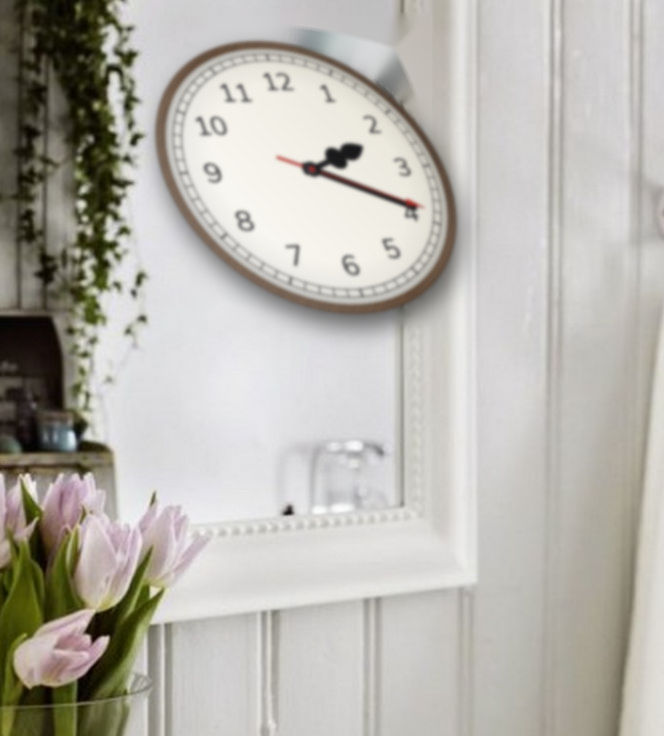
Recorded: h=2 m=19 s=19
